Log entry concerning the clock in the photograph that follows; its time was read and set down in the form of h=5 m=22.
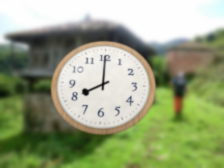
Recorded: h=8 m=0
